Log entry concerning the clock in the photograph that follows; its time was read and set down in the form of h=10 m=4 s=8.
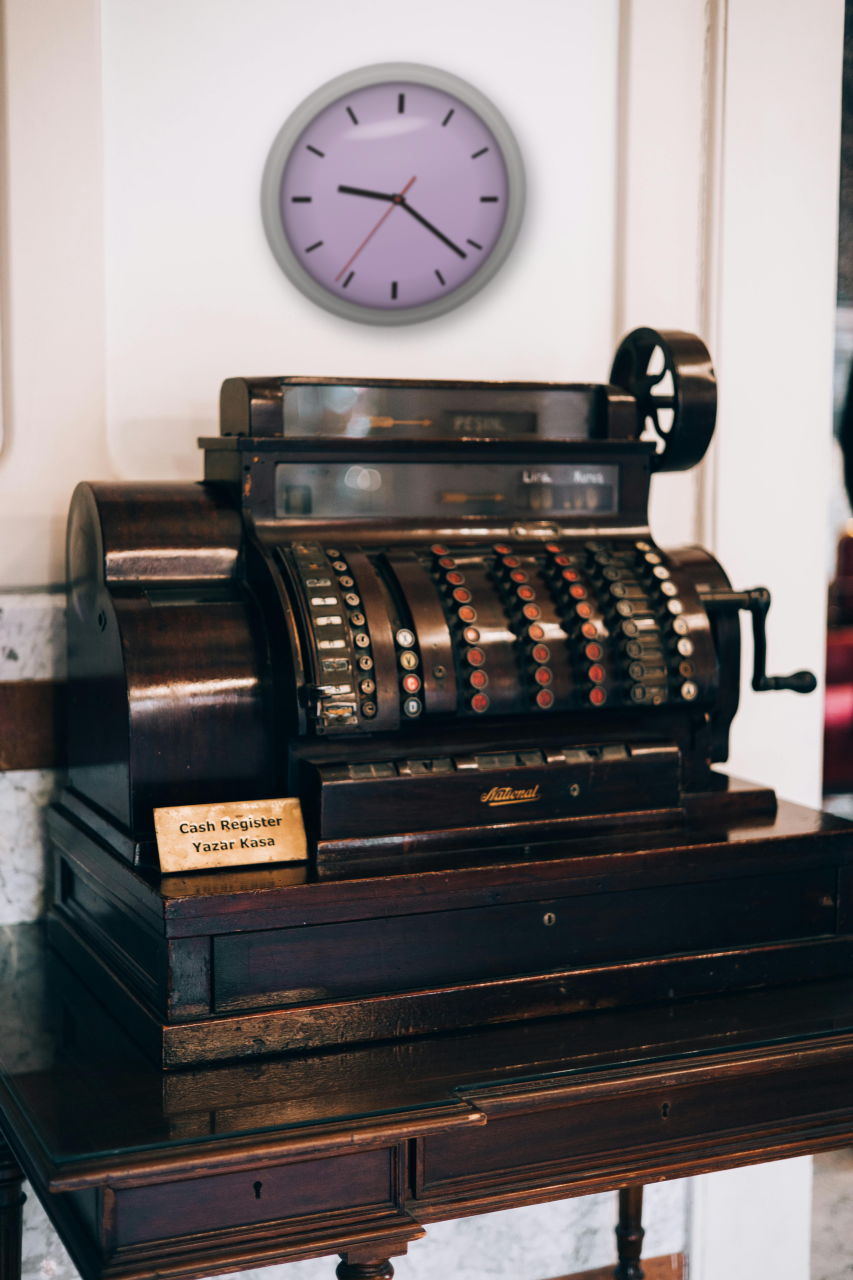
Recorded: h=9 m=21 s=36
